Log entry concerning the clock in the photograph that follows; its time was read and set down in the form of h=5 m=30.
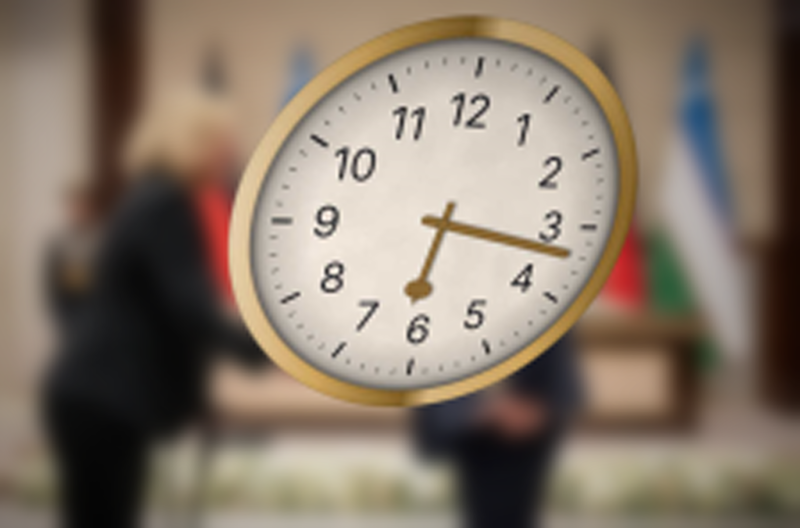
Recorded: h=6 m=17
